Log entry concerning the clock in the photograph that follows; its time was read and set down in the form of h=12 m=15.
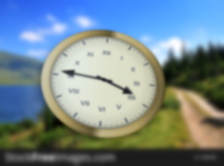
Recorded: h=3 m=46
